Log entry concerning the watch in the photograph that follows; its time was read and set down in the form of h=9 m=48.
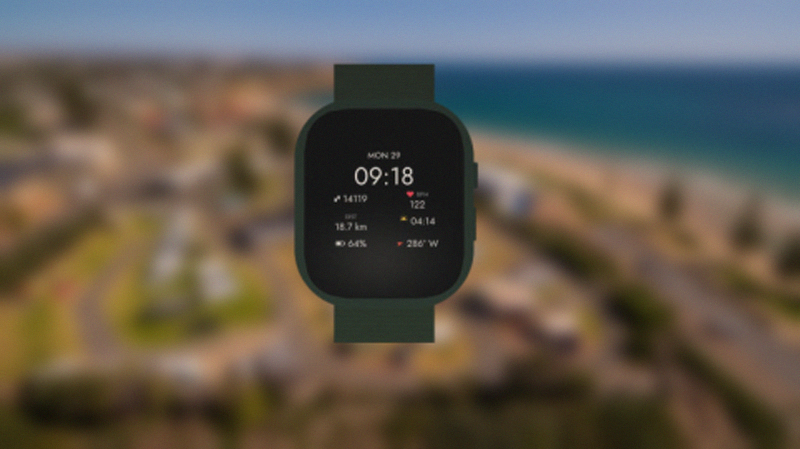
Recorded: h=9 m=18
